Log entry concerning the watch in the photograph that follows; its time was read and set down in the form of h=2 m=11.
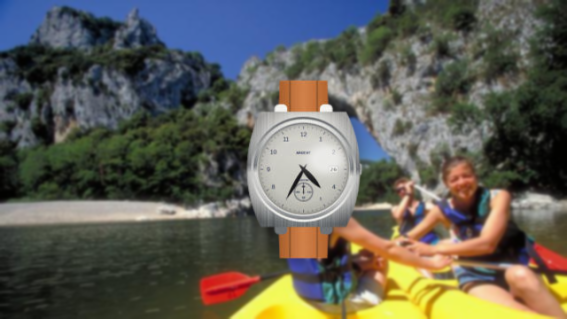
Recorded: h=4 m=35
